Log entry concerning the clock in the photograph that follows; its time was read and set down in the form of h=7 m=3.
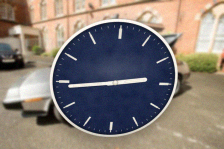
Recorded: h=2 m=44
